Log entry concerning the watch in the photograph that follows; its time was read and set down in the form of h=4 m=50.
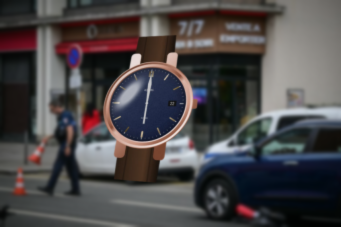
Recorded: h=6 m=0
